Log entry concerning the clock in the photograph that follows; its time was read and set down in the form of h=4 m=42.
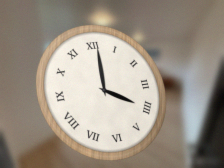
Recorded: h=4 m=1
